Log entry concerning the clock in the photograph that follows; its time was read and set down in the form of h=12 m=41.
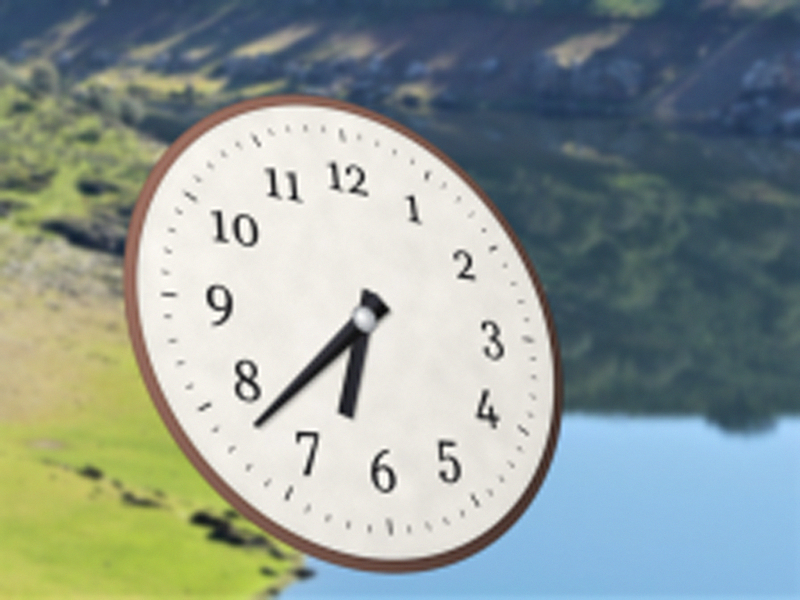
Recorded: h=6 m=38
